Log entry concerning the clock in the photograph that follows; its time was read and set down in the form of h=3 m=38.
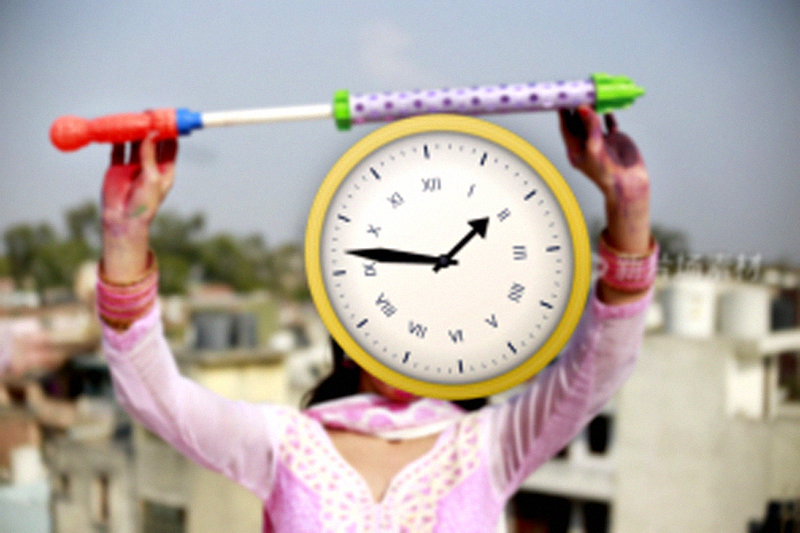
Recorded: h=1 m=47
